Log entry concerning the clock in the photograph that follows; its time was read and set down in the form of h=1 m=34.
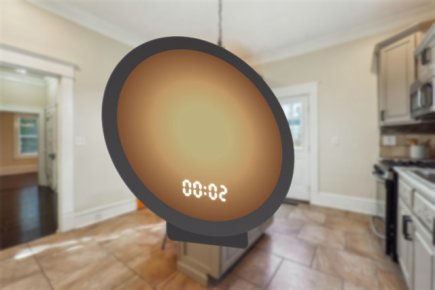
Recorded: h=0 m=2
